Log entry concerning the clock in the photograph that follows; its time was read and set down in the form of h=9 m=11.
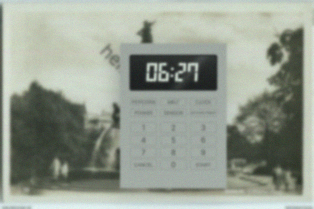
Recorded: h=6 m=27
